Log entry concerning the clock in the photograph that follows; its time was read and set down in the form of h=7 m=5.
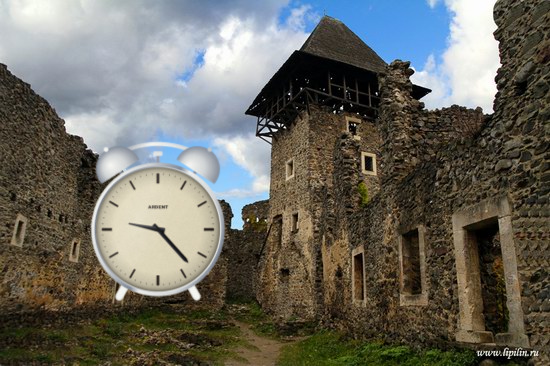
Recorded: h=9 m=23
